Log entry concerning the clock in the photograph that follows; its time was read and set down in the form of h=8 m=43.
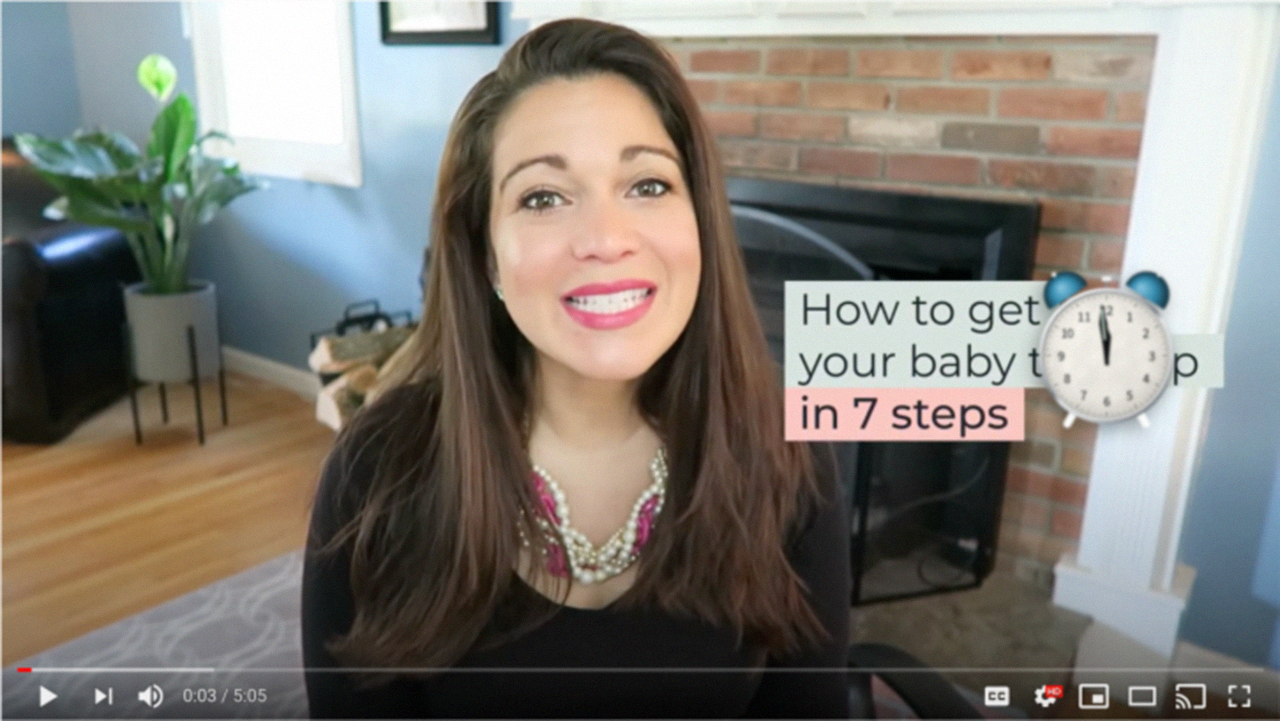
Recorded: h=11 m=59
